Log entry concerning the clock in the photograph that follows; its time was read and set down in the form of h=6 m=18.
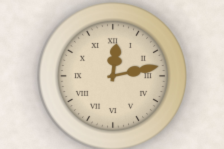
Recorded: h=12 m=13
